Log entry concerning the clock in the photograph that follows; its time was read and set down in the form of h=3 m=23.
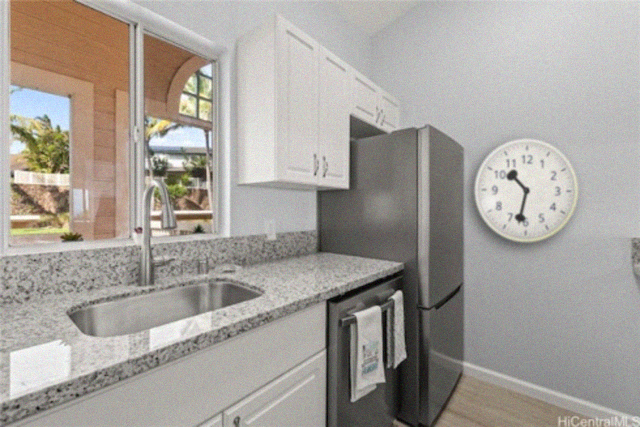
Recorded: h=10 m=32
